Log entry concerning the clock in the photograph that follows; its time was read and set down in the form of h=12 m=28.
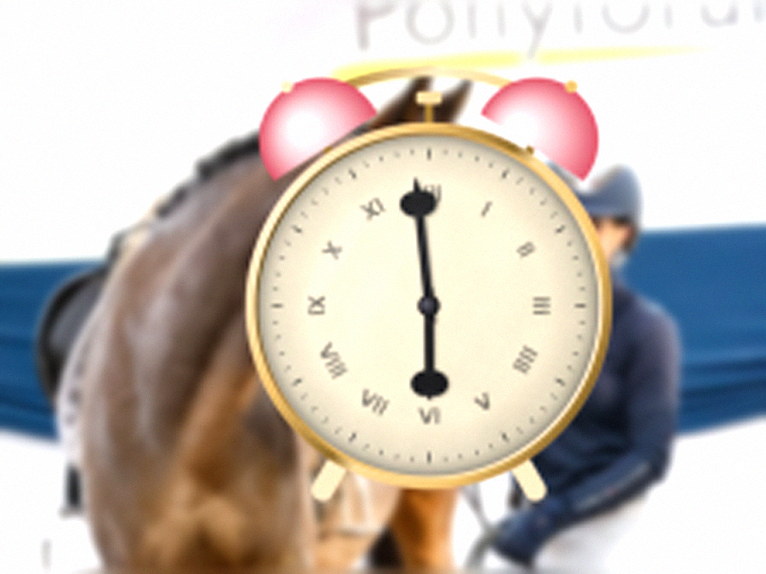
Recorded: h=5 m=59
